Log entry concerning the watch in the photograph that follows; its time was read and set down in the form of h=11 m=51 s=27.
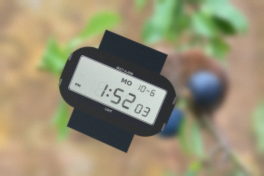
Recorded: h=1 m=52 s=3
